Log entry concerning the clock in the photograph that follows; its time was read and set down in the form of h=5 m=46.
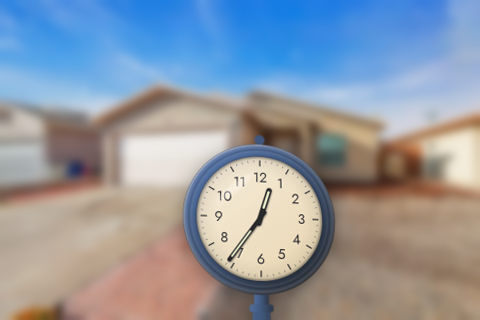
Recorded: h=12 m=36
